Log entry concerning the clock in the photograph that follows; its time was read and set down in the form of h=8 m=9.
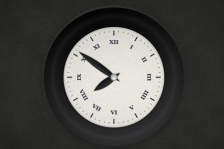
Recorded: h=7 m=51
